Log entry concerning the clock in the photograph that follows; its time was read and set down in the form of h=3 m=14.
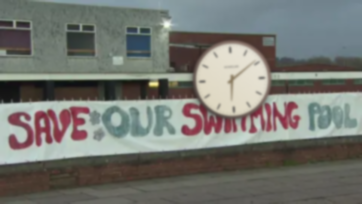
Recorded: h=6 m=9
